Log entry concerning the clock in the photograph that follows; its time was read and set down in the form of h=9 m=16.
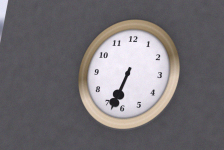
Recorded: h=6 m=33
